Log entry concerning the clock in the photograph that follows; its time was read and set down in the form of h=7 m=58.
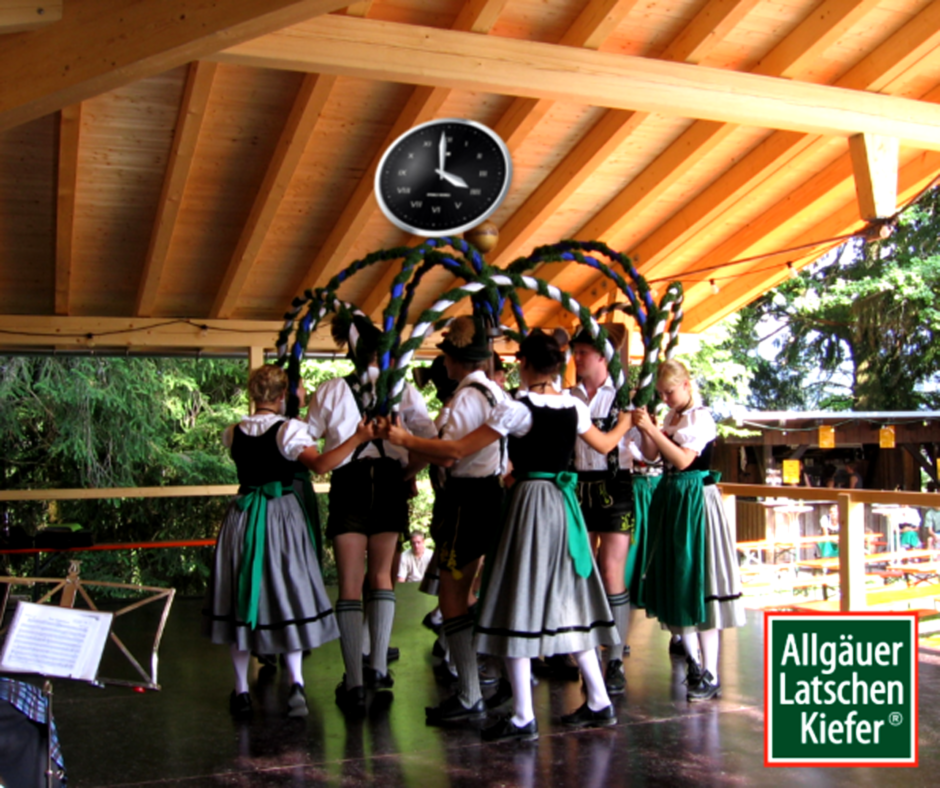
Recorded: h=3 m=59
